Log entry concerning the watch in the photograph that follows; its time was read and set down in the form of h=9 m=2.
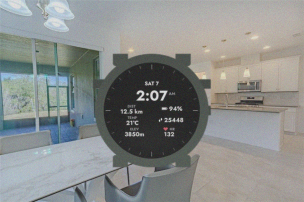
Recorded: h=2 m=7
